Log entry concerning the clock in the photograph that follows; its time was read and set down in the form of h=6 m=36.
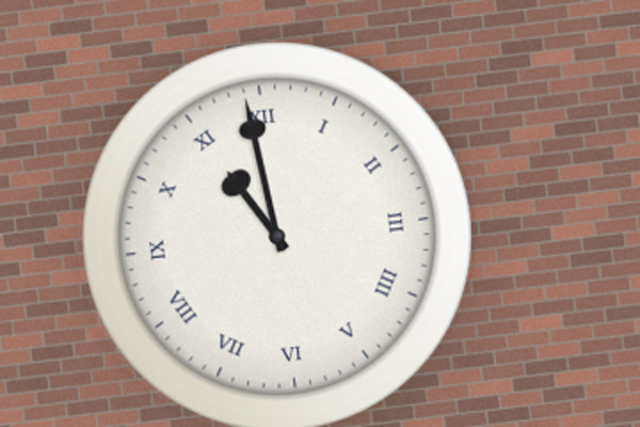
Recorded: h=10 m=59
